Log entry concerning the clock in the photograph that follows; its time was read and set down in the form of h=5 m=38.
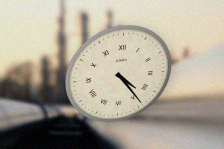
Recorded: h=4 m=24
